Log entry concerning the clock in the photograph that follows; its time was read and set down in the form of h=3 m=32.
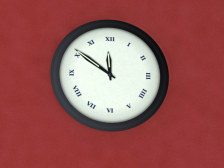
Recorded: h=11 m=51
